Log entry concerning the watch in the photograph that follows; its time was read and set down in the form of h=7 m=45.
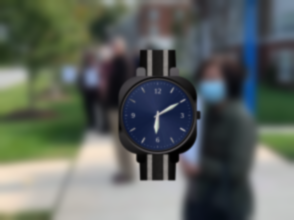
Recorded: h=6 m=10
